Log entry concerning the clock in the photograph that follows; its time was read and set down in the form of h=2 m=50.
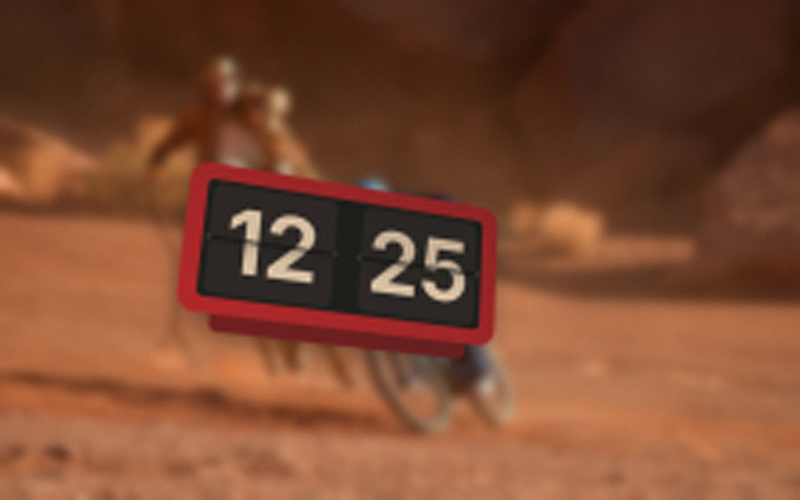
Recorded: h=12 m=25
